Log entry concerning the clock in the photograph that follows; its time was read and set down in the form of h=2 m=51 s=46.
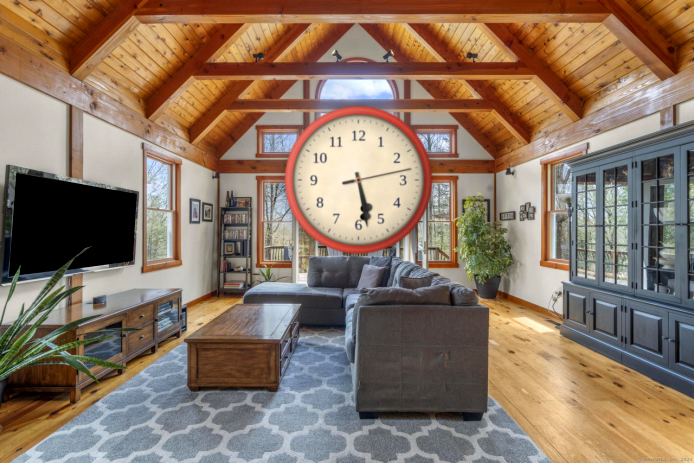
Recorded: h=5 m=28 s=13
